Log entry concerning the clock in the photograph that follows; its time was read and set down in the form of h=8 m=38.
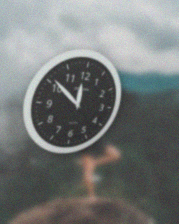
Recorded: h=11 m=51
